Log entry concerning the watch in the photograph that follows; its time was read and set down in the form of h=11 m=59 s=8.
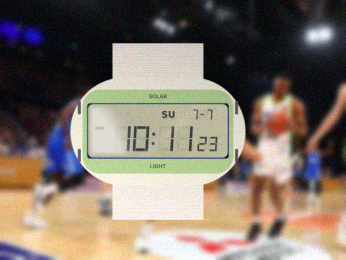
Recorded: h=10 m=11 s=23
